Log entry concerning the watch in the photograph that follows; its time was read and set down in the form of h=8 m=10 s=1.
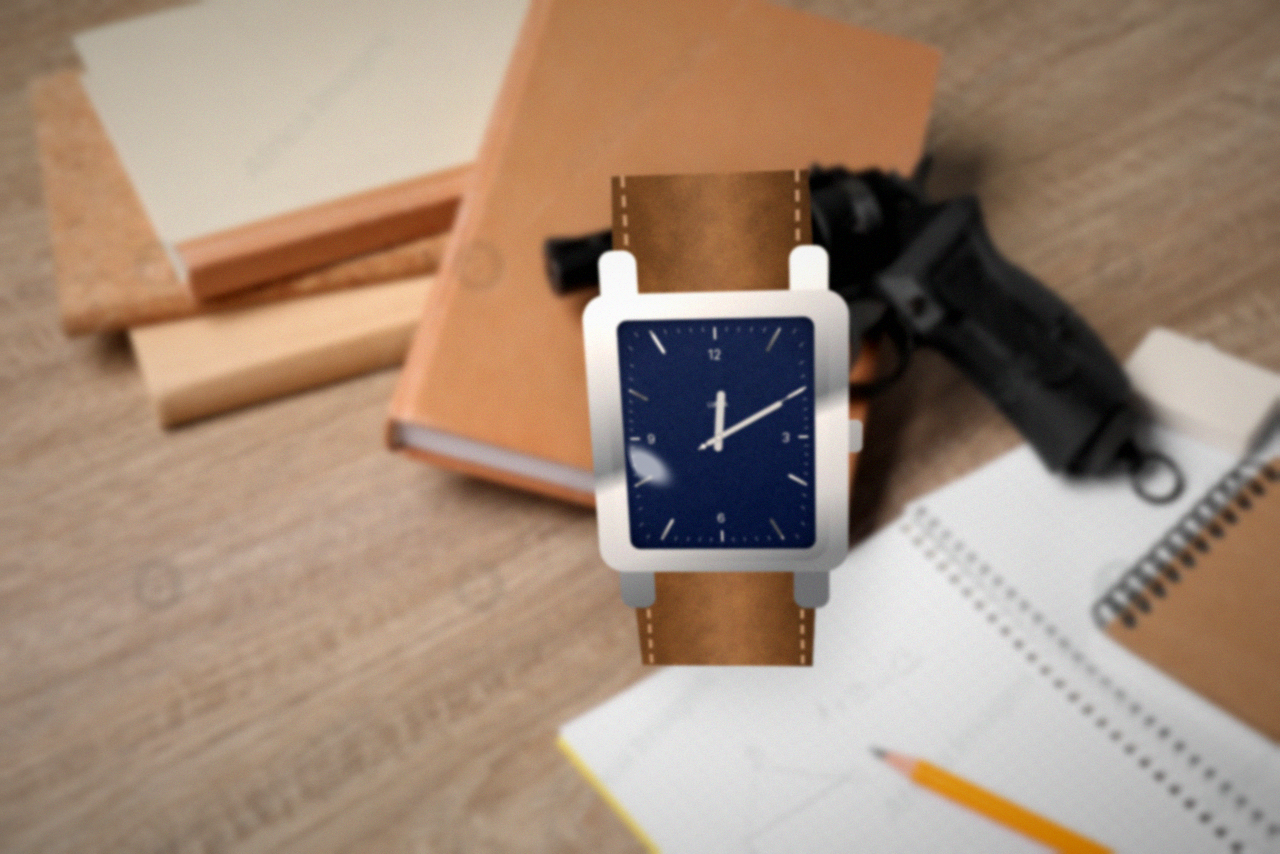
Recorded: h=12 m=10 s=10
